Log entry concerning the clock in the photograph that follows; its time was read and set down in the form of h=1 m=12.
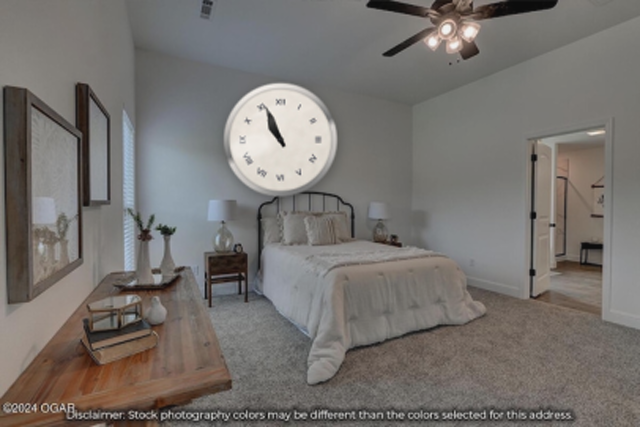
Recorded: h=10 m=56
